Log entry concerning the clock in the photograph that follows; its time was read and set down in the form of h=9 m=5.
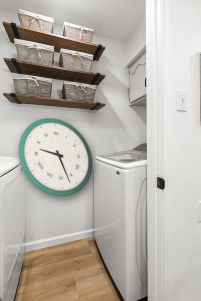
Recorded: h=9 m=27
